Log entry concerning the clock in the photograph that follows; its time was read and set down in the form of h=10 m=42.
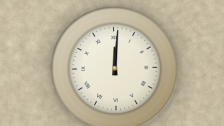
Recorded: h=12 m=1
